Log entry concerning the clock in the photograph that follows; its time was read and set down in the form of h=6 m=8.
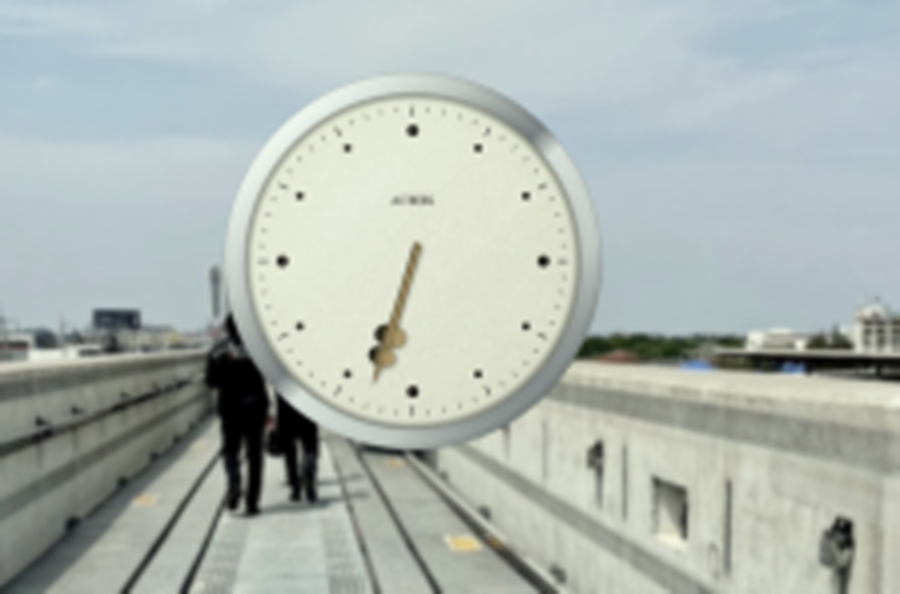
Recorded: h=6 m=33
